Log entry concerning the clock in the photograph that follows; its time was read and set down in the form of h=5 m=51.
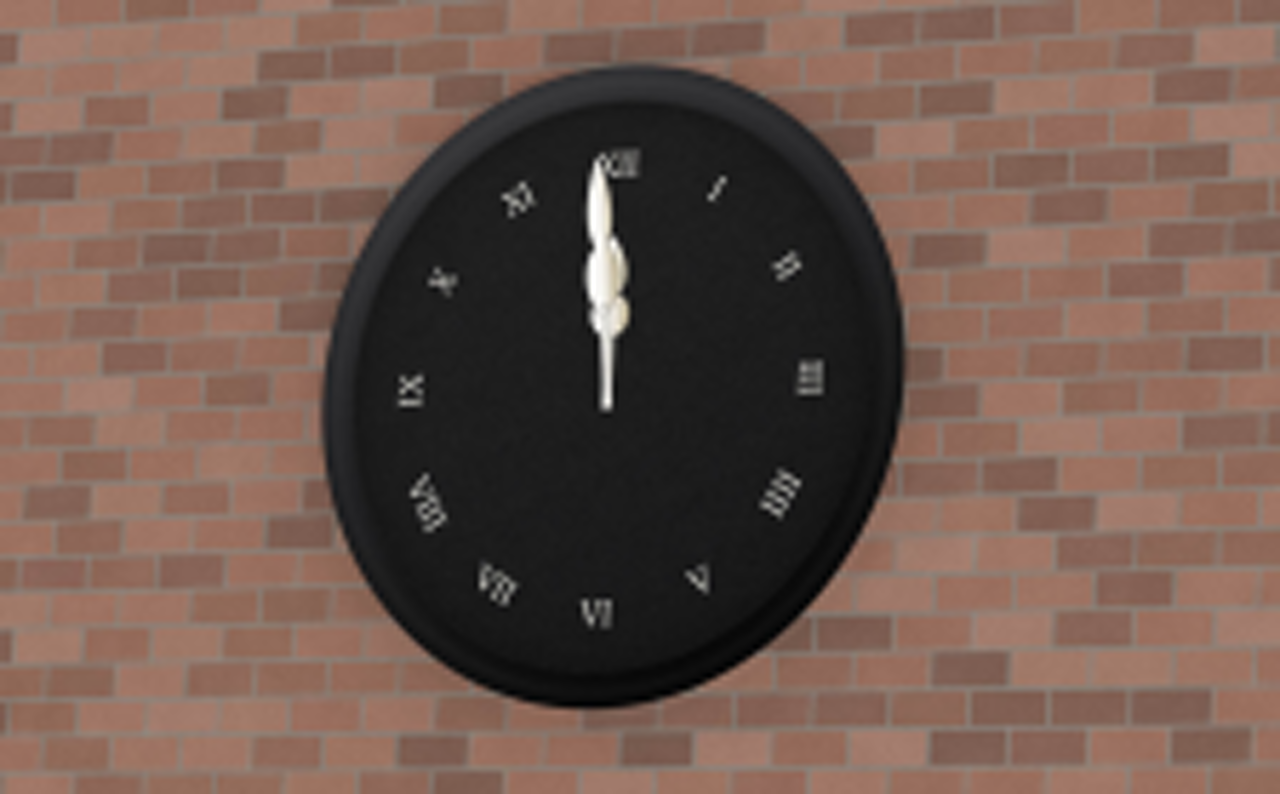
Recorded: h=11 m=59
